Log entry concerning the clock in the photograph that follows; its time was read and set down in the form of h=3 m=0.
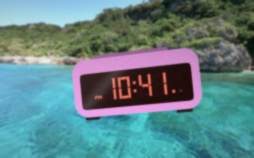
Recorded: h=10 m=41
